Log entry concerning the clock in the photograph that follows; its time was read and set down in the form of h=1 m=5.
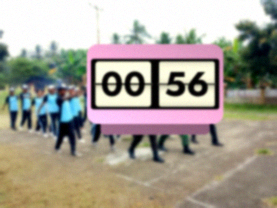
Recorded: h=0 m=56
